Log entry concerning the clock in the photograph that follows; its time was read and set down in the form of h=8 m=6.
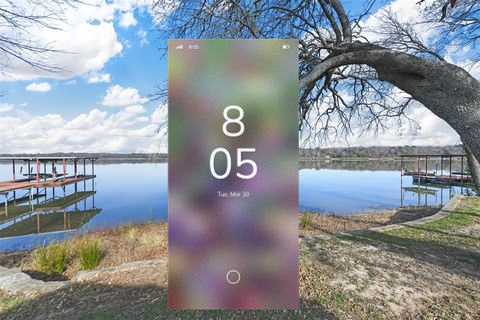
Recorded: h=8 m=5
